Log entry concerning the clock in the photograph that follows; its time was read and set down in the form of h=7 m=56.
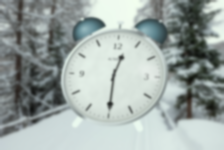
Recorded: h=12 m=30
